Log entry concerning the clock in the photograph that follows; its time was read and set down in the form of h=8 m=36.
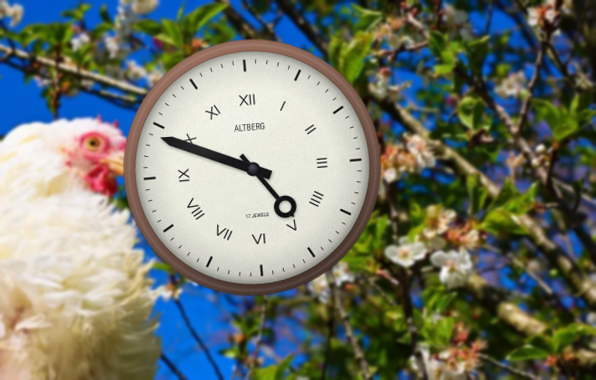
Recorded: h=4 m=49
